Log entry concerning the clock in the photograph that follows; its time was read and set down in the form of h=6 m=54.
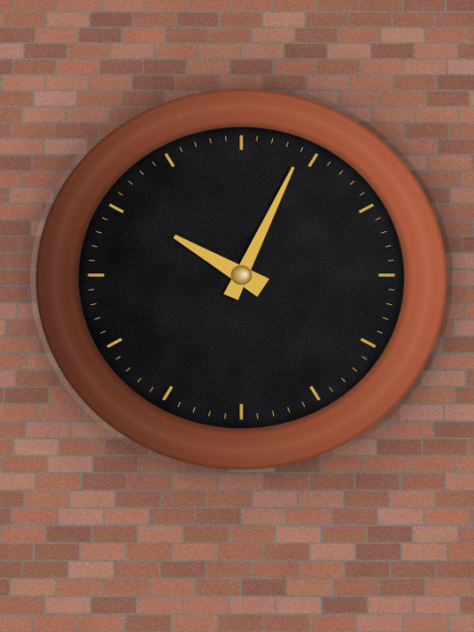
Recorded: h=10 m=4
